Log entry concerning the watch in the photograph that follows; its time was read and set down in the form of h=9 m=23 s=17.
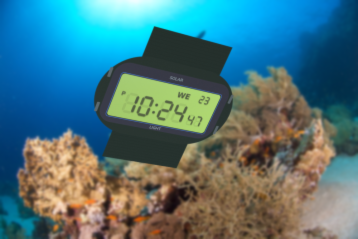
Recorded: h=10 m=24 s=47
